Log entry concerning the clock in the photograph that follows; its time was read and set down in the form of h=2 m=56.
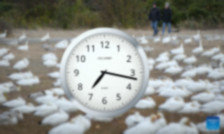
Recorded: h=7 m=17
